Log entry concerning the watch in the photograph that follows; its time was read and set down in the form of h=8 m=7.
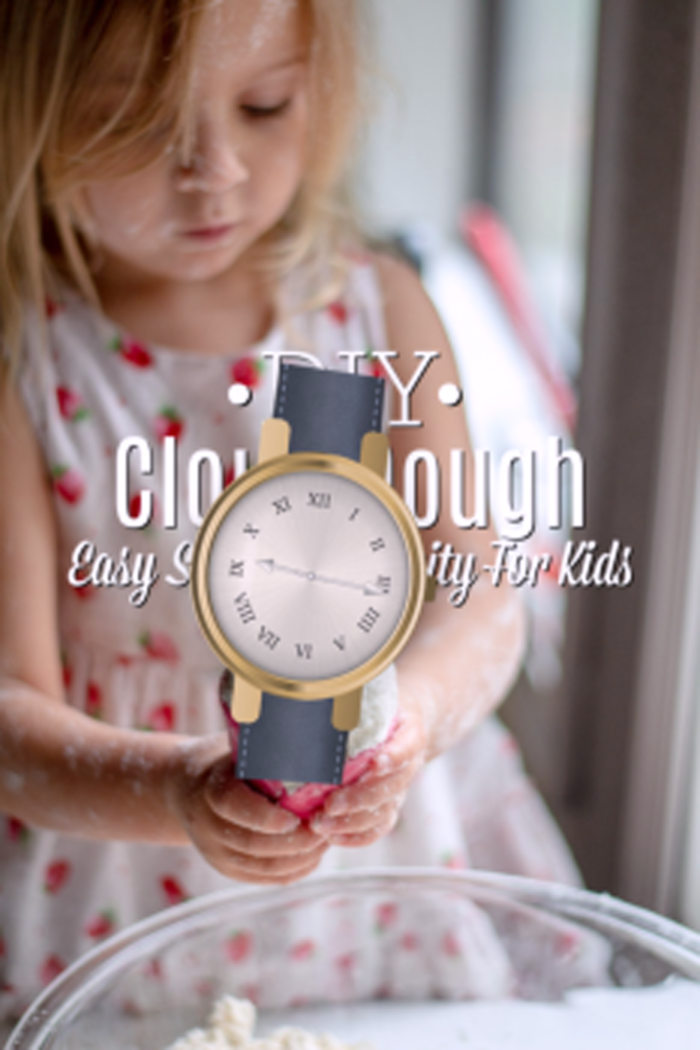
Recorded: h=9 m=16
